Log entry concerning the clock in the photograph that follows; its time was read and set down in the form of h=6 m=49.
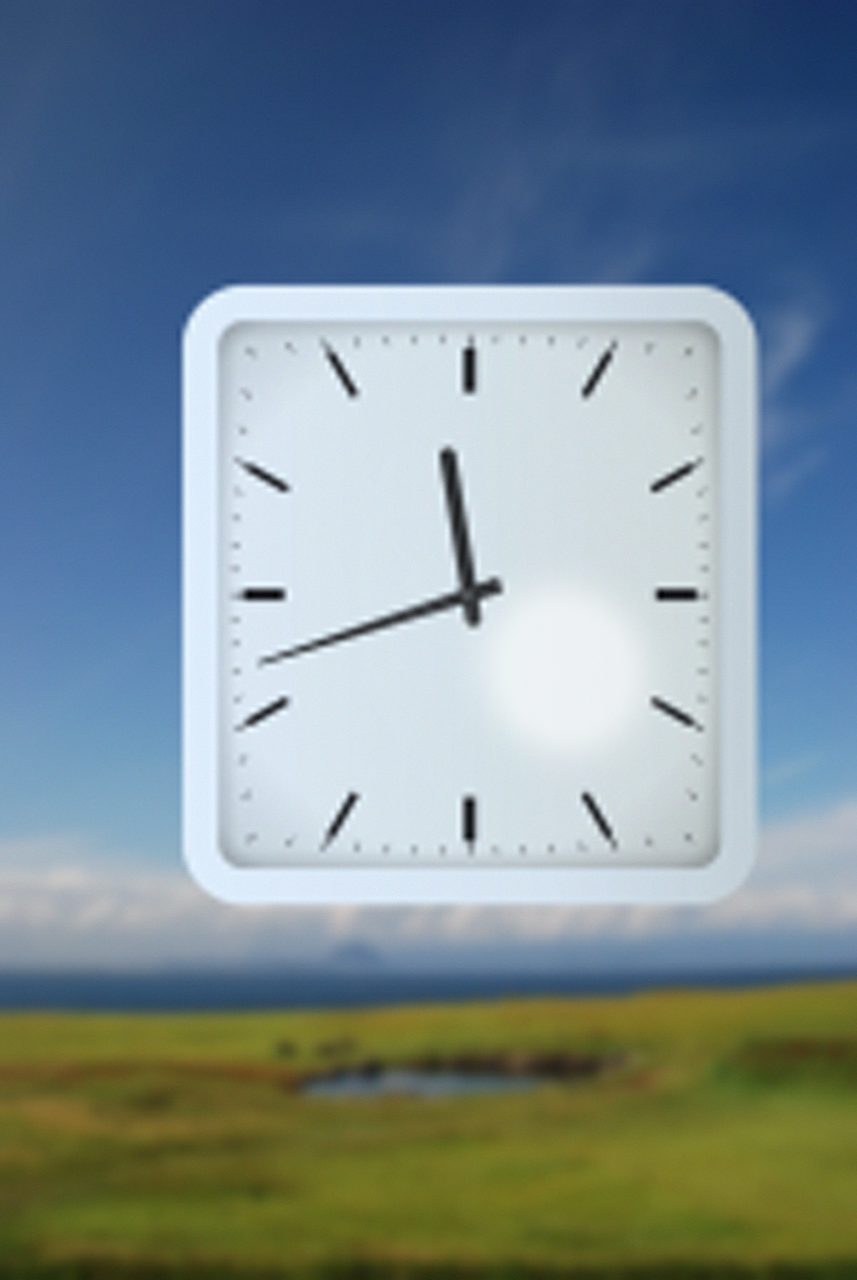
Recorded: h=11 m=42
